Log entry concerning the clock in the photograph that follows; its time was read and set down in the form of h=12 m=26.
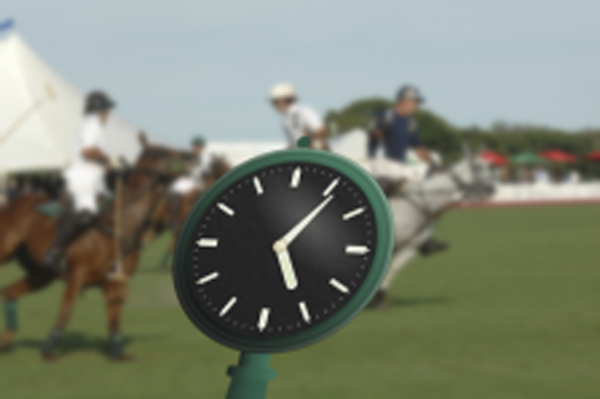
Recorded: h=5 m=6
